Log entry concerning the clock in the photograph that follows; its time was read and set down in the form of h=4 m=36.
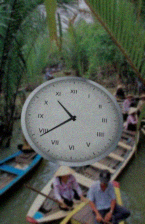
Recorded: h=10 m=39
